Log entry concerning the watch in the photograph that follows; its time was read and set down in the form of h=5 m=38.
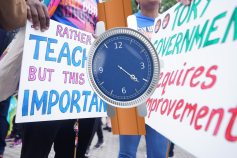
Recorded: h=4 m=22
